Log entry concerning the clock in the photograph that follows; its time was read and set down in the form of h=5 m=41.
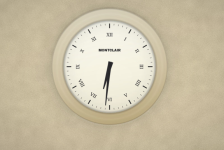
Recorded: h=6 m=31
